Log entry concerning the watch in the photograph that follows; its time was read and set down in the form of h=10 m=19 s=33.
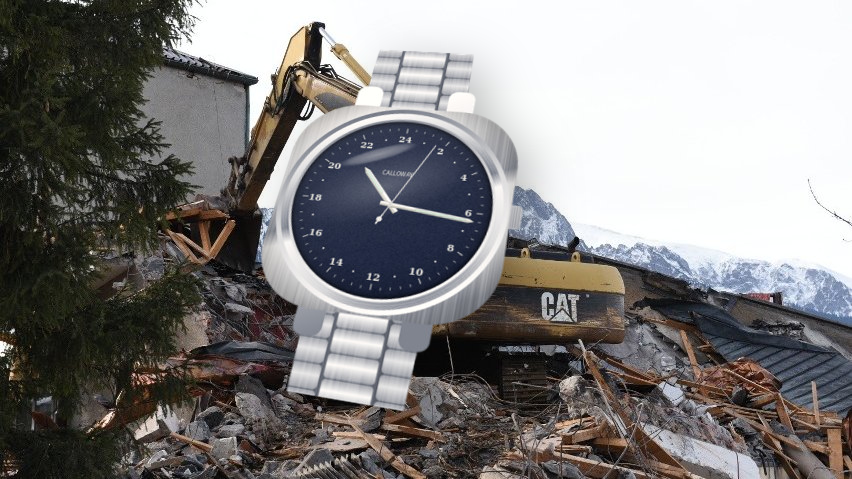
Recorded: h=21 m=16 s=4
